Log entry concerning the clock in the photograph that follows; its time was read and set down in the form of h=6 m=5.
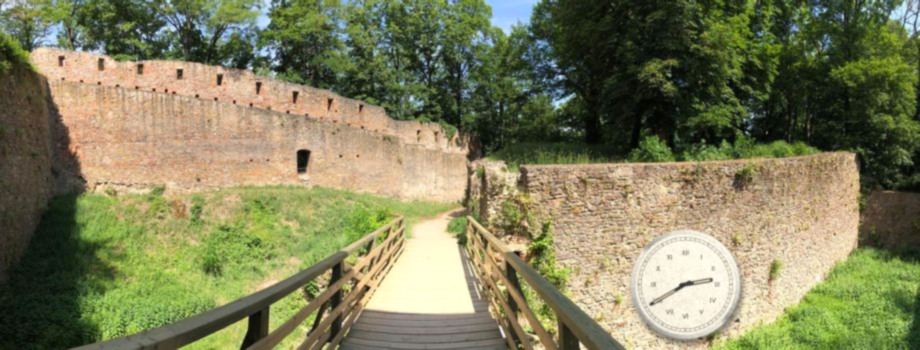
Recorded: h=2 m=40
